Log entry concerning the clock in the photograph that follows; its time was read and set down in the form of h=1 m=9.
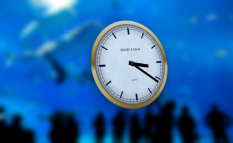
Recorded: h=3 m=21
